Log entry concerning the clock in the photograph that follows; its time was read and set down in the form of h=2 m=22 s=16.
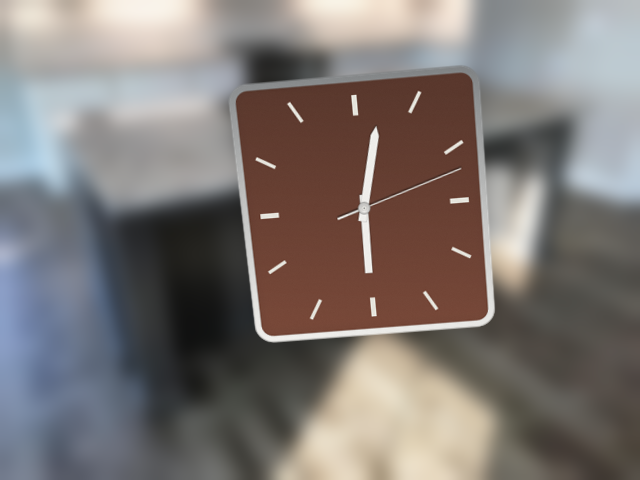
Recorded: h=6 m=2 s=12
